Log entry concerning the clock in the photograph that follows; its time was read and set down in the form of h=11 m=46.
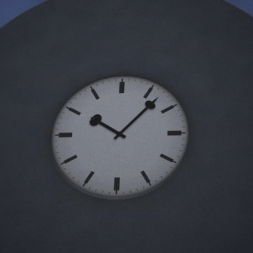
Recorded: h=10 m=7
